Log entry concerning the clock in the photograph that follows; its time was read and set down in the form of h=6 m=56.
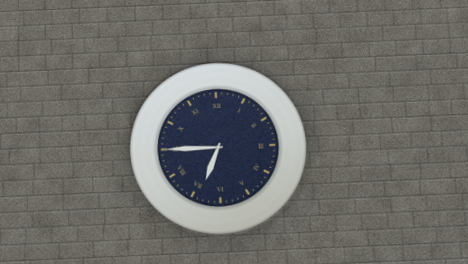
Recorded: h=6 m=45
